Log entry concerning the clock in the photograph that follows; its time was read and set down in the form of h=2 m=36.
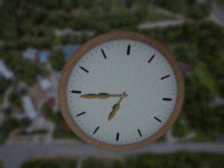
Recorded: h=6 m=44
